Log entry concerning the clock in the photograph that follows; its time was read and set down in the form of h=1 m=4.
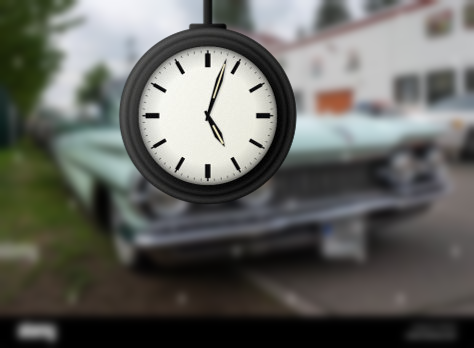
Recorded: h=5 m=3
